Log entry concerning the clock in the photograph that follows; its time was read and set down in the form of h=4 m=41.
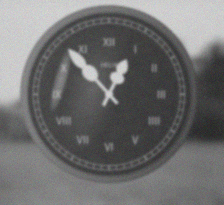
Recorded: h=12 m=53
